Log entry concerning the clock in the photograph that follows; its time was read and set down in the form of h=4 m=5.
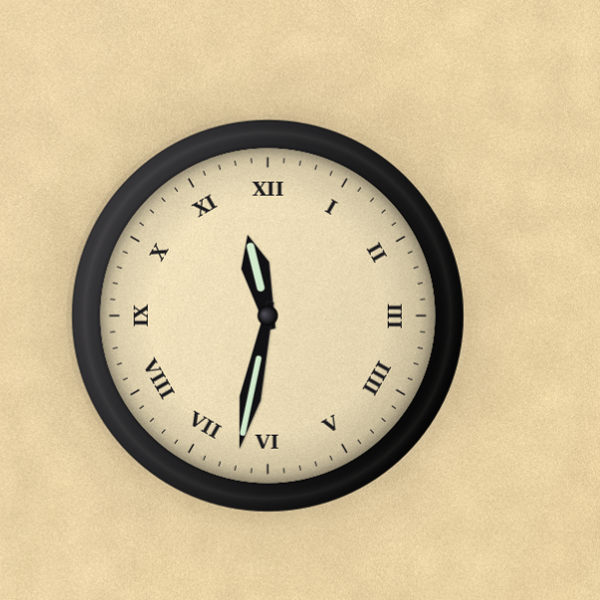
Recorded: h=11 m=32
